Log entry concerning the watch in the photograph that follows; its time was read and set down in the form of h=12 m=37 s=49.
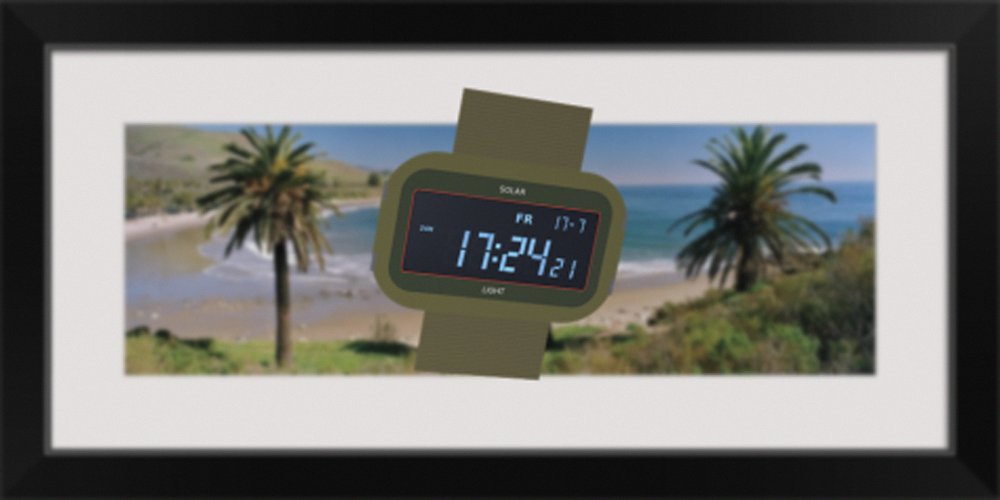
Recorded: h=17 m=24 s=21
